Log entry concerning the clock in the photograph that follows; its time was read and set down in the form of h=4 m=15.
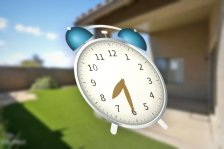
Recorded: h=7 m=30
